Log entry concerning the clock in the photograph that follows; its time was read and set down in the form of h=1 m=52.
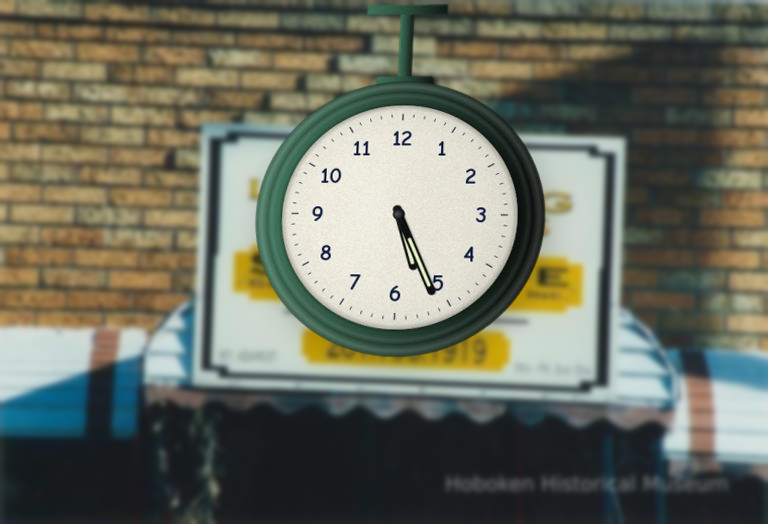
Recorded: h=5 m=26
